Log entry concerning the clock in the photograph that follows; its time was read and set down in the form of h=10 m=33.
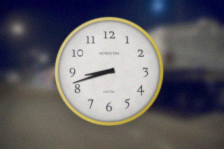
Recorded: h=8 m=42
